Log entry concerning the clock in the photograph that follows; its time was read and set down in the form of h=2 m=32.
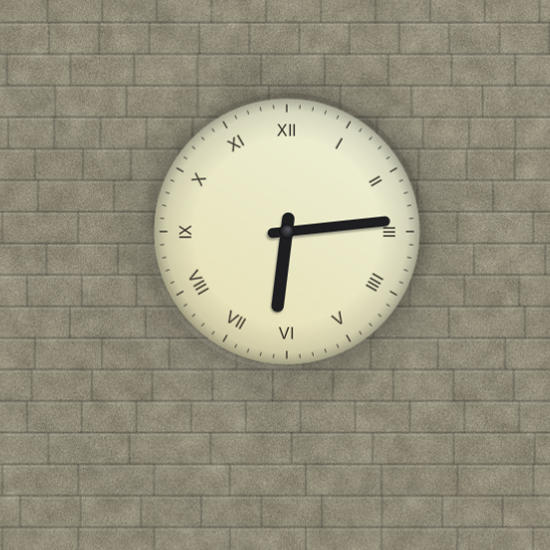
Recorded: h=6 m=14
